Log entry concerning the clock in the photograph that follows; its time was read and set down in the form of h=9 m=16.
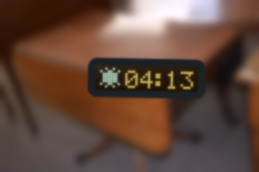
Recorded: h=4 m=13
